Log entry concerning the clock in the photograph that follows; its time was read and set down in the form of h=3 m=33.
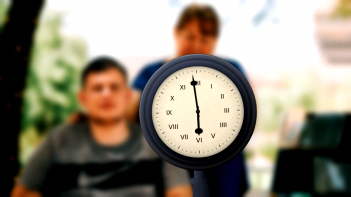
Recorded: h=5 m=59
